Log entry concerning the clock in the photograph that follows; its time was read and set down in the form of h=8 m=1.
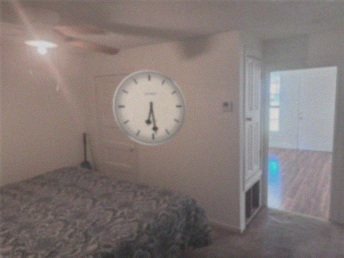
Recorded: h=6 m=29
